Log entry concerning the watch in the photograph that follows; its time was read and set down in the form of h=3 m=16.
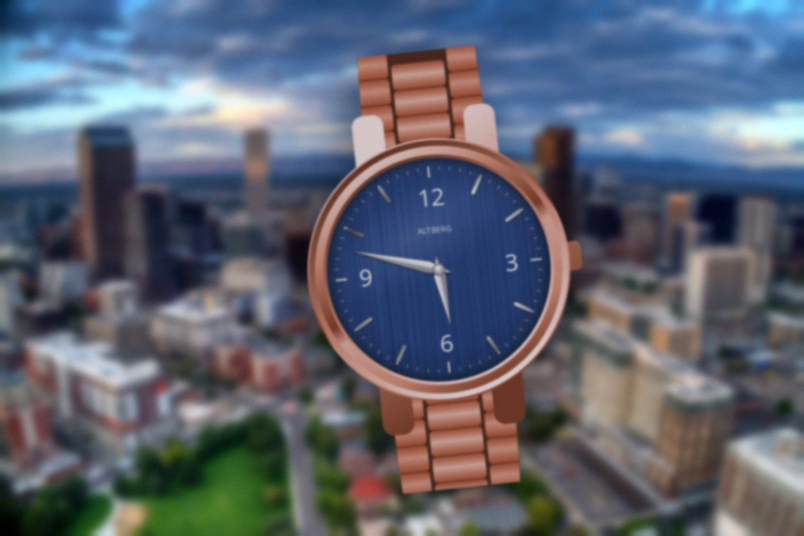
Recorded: h=5 m=48
